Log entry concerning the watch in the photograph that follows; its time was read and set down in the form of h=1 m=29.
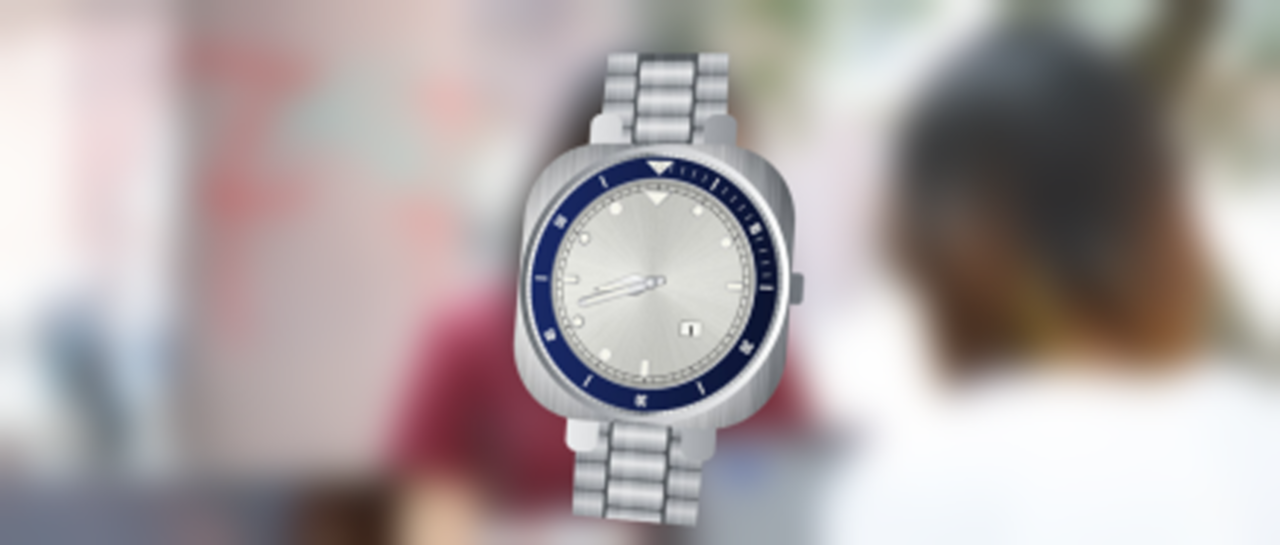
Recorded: h=8 m=42
